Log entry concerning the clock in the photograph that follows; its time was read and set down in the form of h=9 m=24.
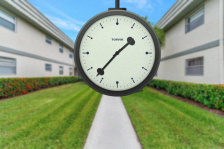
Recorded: h=1 m=37
